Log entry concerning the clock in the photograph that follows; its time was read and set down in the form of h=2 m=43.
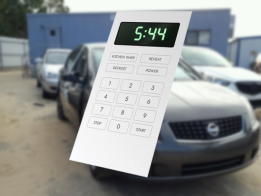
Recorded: h=5 m=44
